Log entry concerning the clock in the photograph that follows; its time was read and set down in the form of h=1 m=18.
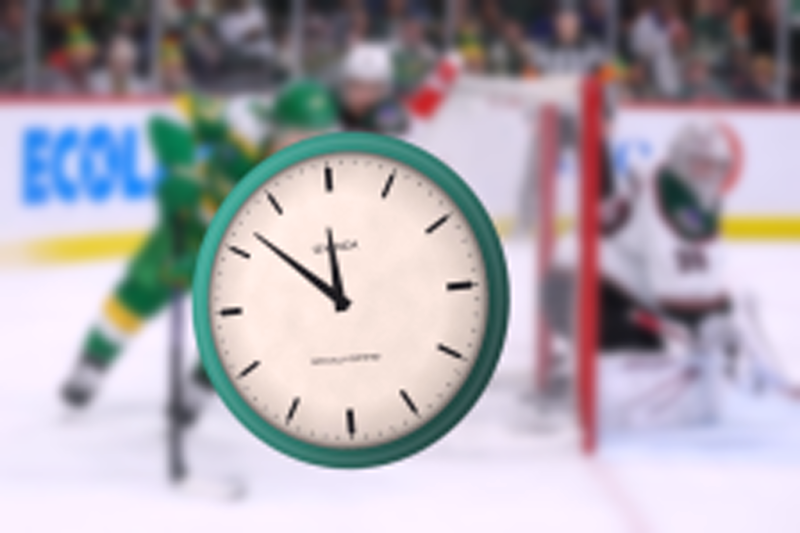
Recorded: h=11 m=52
